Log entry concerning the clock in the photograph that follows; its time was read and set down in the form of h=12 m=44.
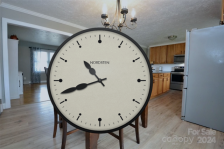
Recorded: h=10 m=42
